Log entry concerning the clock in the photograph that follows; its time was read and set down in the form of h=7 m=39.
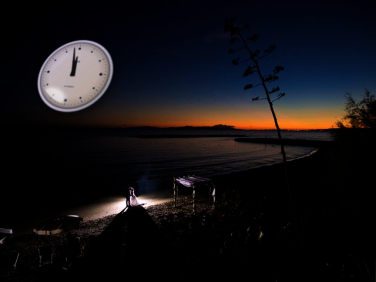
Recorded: h=11 m=58
